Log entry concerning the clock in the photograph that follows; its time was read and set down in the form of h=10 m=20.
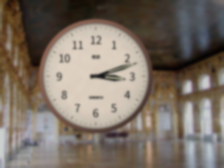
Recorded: h=3 m=12
